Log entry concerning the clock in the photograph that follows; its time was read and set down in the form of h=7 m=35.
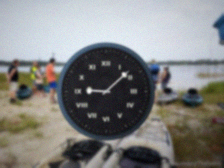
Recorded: h=9 m=8
